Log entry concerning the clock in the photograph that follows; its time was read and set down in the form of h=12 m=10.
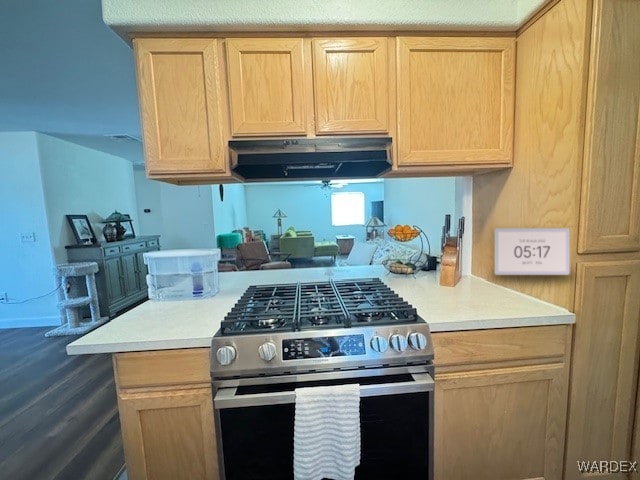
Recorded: h=5 m=17
